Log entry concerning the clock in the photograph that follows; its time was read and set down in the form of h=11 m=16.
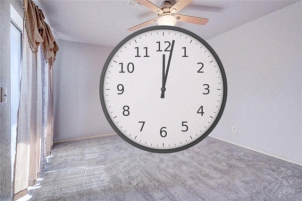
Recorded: h=12 m=2
